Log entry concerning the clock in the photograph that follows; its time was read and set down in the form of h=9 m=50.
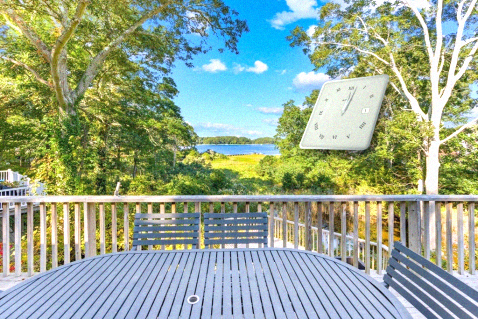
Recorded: h=12 m=2
